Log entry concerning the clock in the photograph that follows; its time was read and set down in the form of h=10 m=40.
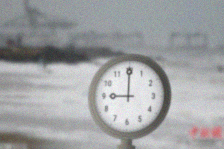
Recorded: h=9 m=0
